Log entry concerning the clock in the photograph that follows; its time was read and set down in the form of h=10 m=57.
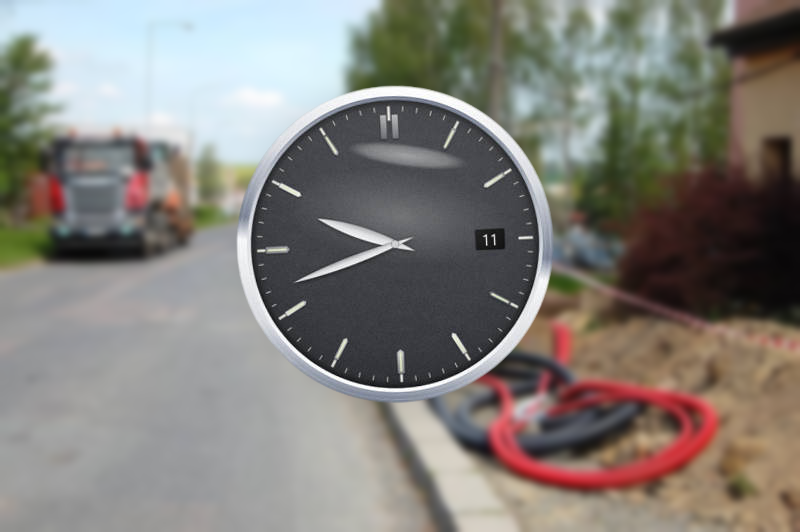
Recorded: h=9 m=42
